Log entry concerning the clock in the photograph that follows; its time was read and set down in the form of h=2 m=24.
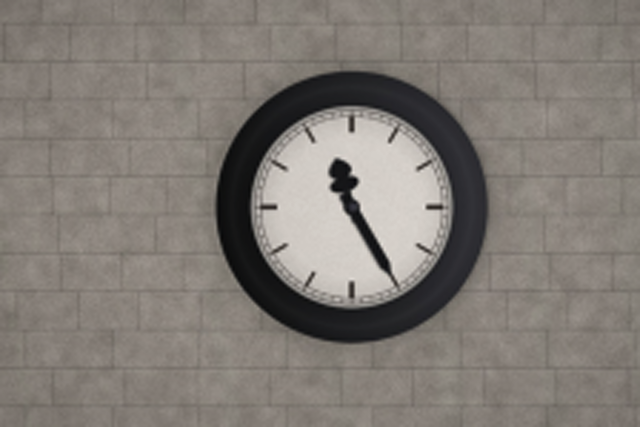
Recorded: h=11 m=25
